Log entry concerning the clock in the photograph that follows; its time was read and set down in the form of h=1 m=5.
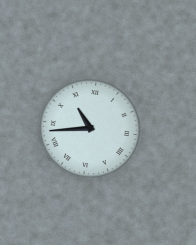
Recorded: h=10 m=43
